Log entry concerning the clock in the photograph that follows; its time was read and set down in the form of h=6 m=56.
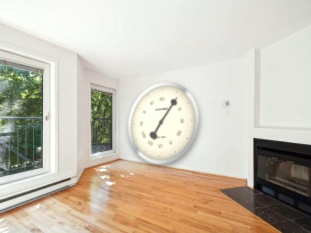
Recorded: h=7 m=6
